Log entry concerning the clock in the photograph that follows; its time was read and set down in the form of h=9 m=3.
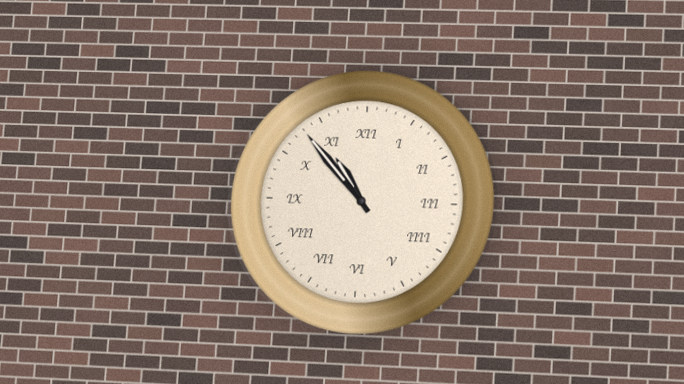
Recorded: h=10 m=53
